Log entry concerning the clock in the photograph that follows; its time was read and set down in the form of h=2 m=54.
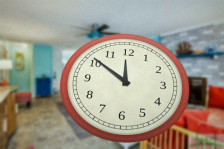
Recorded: h=11 m=51
